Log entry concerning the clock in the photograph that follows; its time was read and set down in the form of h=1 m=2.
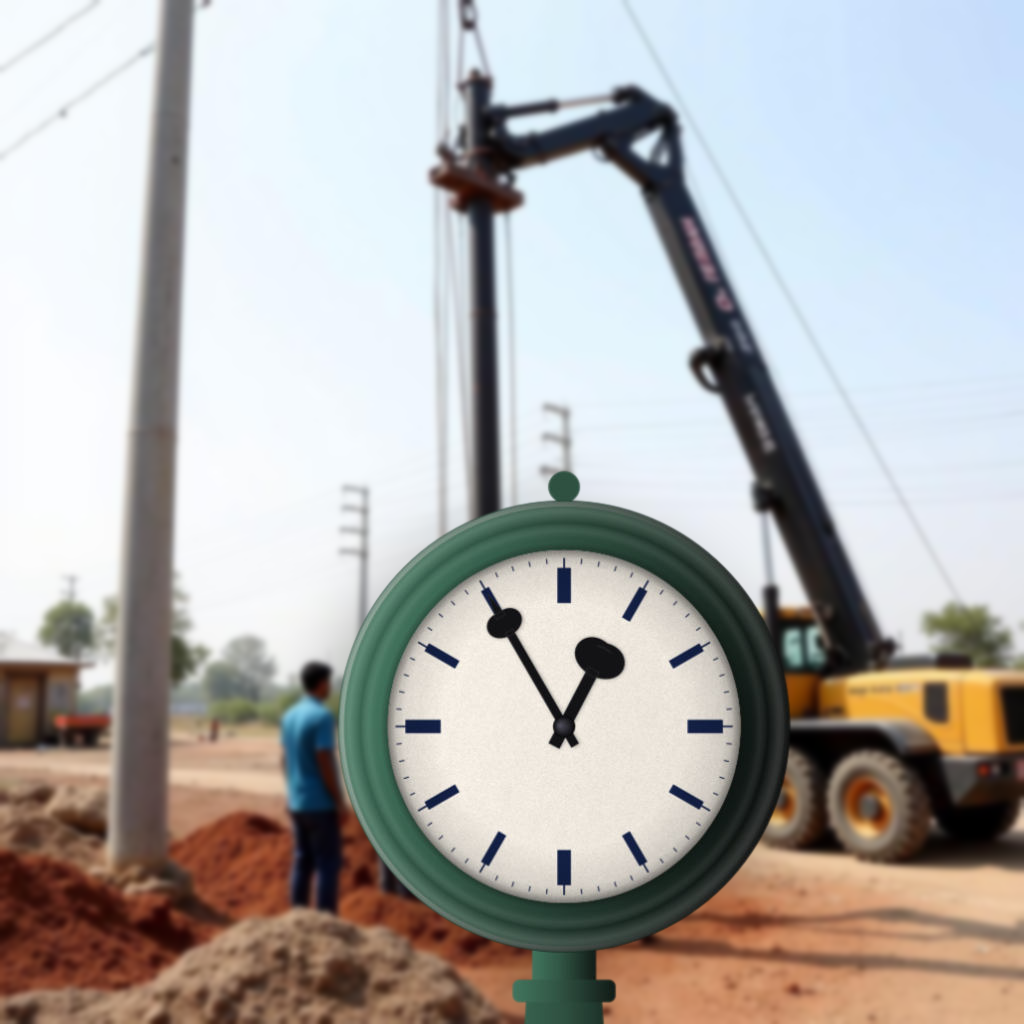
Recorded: h=12 m=55
